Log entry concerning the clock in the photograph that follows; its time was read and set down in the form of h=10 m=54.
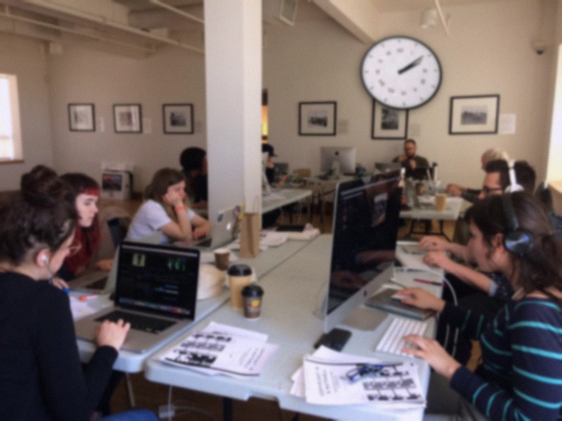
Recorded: h=2 m=9
